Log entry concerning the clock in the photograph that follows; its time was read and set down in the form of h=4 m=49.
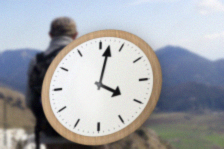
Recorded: h=4 m=2
